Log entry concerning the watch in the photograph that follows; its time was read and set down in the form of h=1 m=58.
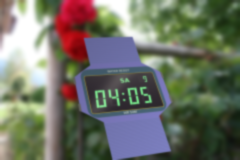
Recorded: h=4 m=5
